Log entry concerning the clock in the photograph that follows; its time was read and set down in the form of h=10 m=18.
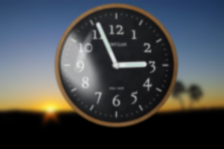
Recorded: h=2 m=56
